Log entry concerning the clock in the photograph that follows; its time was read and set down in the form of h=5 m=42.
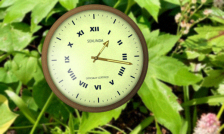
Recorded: h=1 m=17
